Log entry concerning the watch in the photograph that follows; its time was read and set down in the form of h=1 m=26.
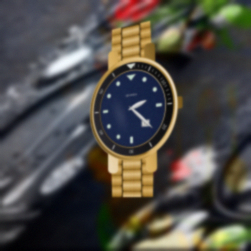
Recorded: h=2 m=22
